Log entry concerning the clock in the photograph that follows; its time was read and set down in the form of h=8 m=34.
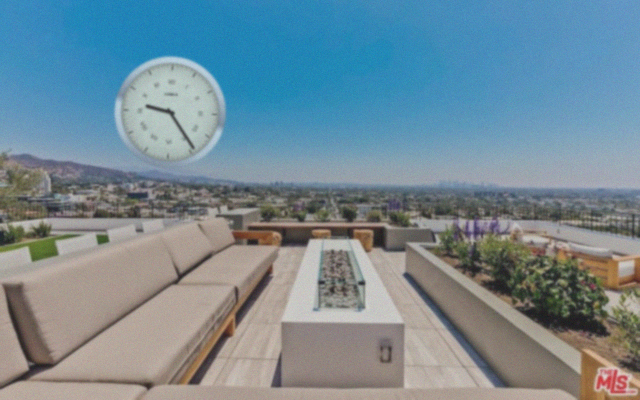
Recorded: h=9 m=24
